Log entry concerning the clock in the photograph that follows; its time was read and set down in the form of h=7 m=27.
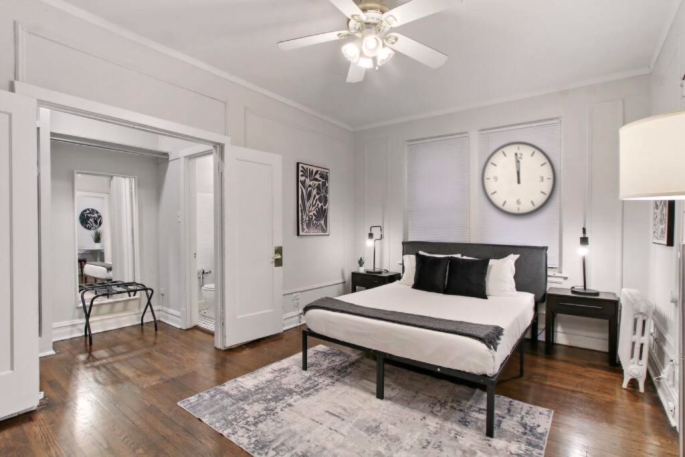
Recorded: h=11 m=59
